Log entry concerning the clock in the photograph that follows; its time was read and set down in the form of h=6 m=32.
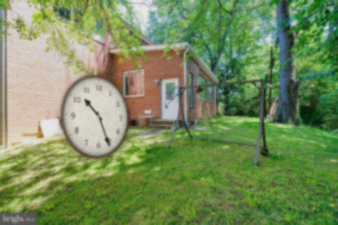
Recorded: h=10 m=26
